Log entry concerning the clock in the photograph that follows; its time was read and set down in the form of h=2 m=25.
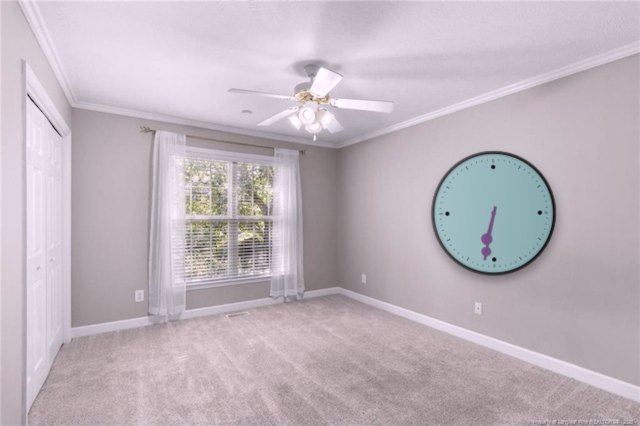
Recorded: h=6 m=32
